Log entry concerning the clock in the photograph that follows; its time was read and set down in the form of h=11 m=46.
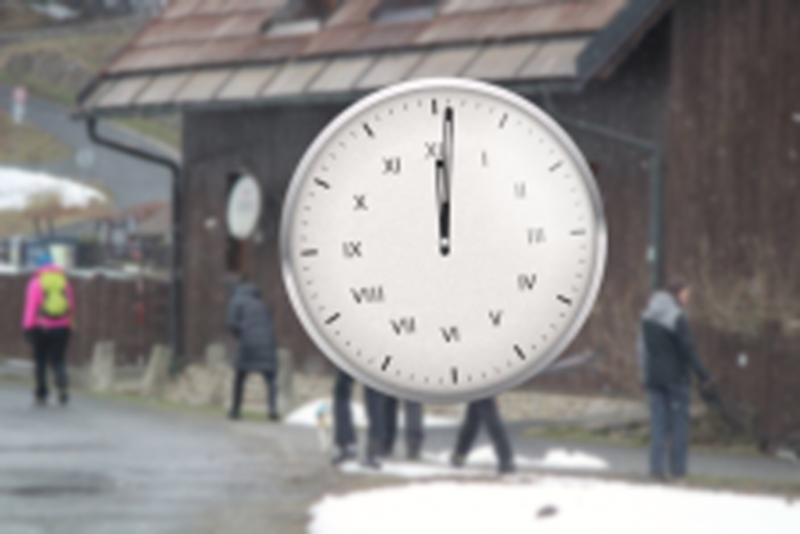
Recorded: h=12 m=1
